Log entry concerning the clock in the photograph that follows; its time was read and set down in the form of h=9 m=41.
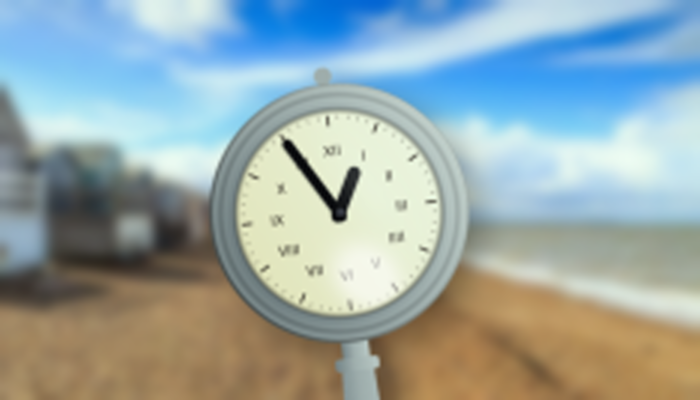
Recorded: h=12 m=55
